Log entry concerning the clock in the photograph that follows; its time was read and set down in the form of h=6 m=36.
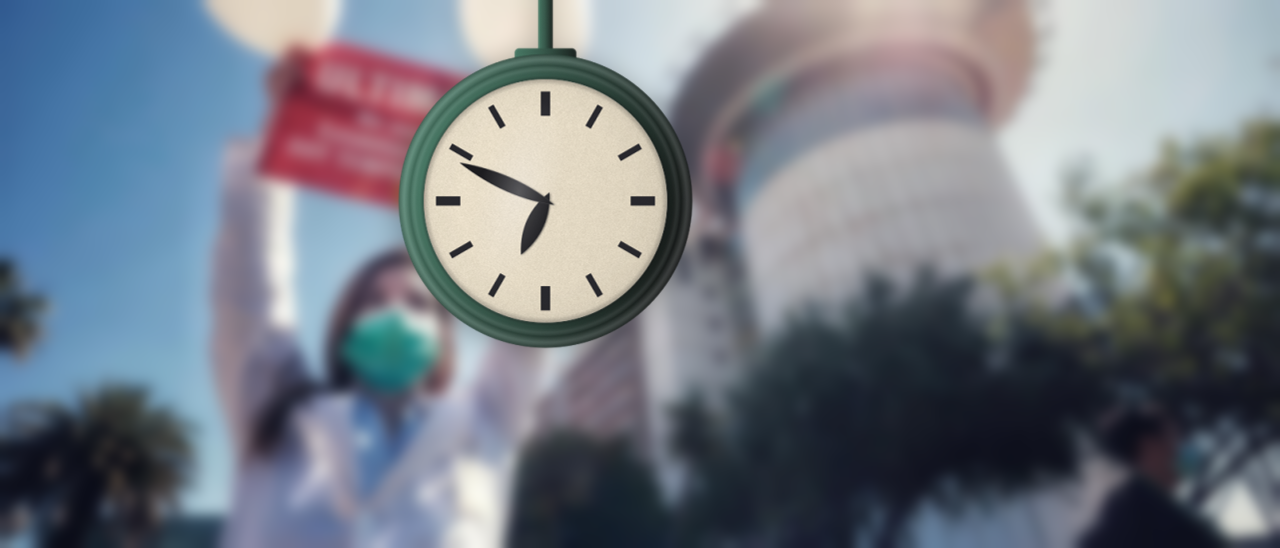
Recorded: h=6 m=49
